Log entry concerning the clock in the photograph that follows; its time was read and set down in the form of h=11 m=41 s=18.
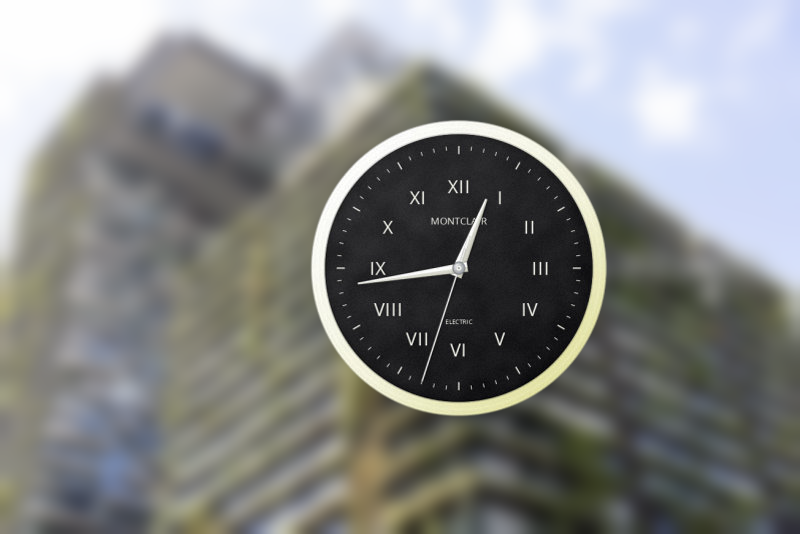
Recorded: h=12 m=43 s=33
